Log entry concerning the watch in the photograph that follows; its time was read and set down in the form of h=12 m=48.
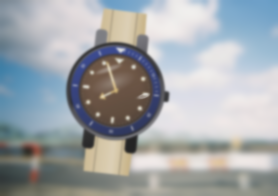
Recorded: h=7 m=56
